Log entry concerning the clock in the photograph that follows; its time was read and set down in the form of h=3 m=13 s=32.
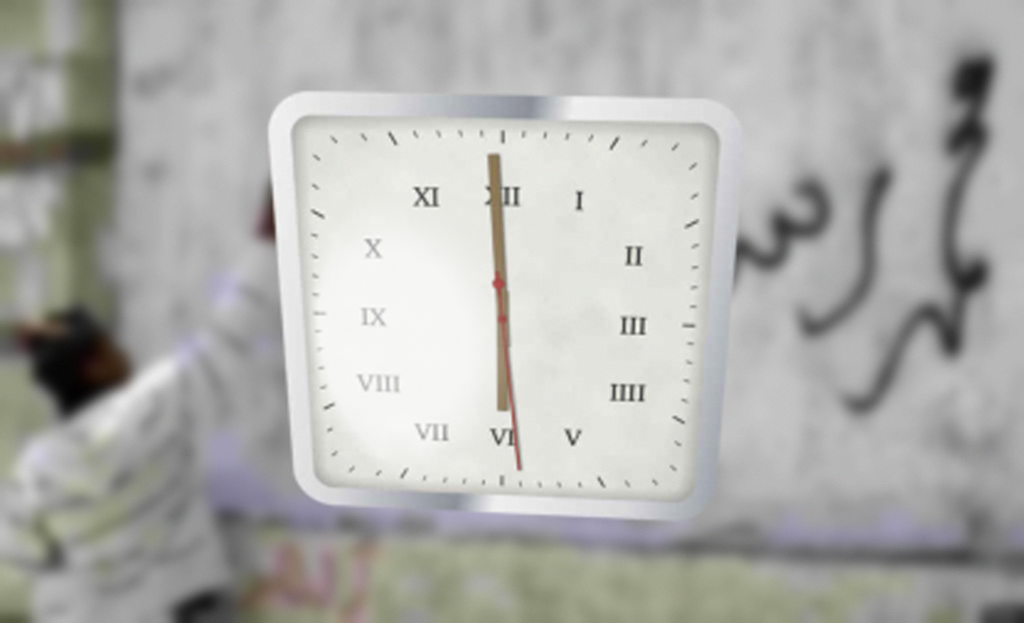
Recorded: h=5 m=59 s=29
